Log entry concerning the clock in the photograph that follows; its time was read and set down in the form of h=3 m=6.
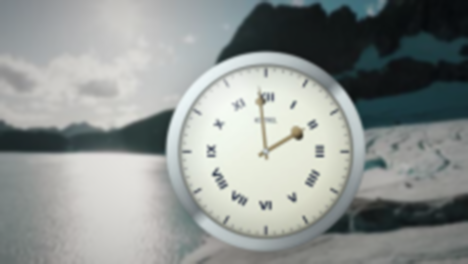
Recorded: h=1 m=59
